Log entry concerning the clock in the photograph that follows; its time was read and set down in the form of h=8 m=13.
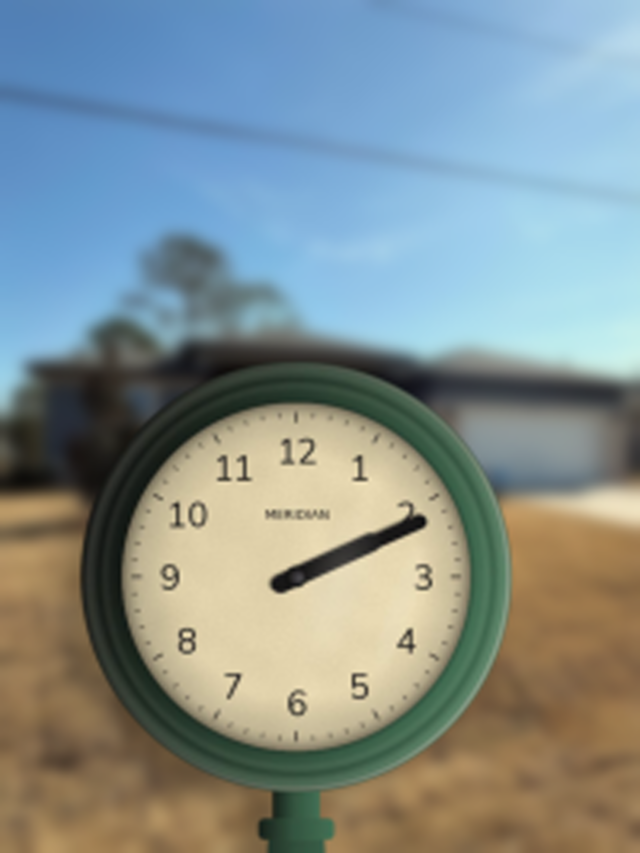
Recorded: h=2 m=11
